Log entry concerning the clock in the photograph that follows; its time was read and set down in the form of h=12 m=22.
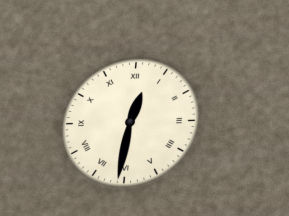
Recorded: h=12 m=31
